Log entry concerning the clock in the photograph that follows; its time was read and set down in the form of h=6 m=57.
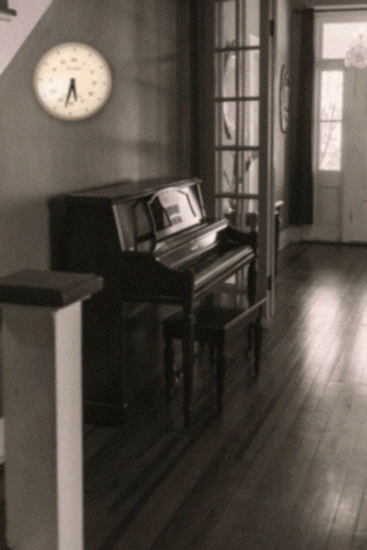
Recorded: h=5 m=32
